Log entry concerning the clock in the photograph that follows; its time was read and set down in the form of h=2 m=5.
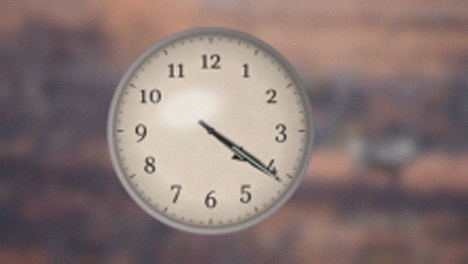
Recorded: h=4 m=21
